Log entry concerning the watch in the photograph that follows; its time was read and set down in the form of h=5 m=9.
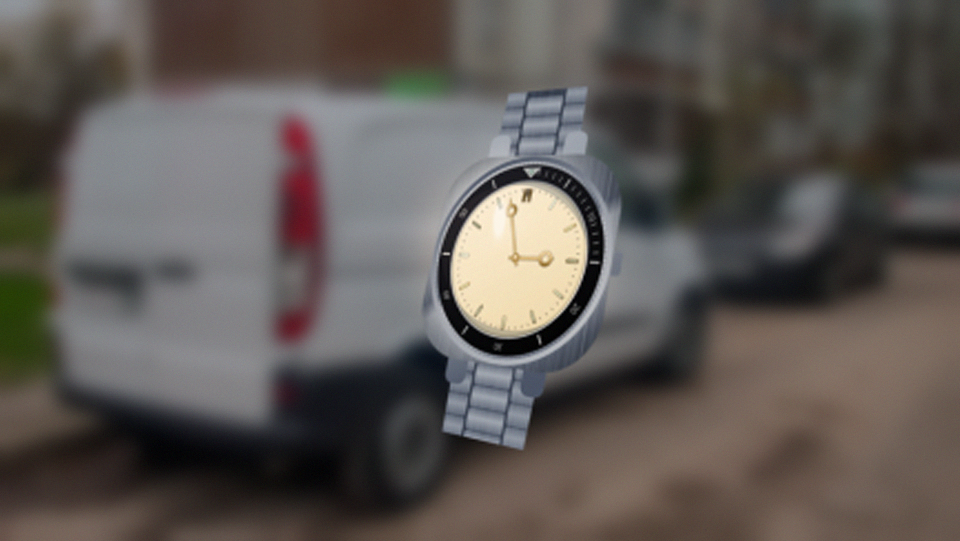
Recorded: h=2 m=57
